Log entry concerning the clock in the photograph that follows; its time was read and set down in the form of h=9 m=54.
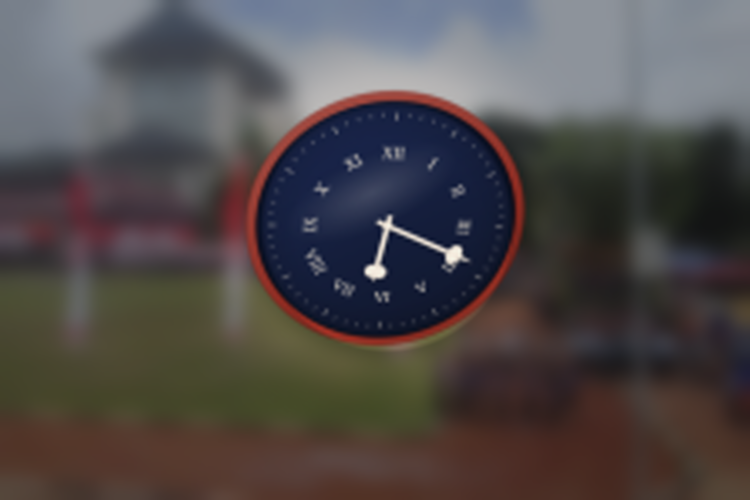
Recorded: h=6 m=19
